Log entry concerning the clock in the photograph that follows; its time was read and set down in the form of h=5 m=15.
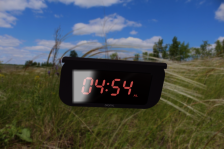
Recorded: h=4 m=54
